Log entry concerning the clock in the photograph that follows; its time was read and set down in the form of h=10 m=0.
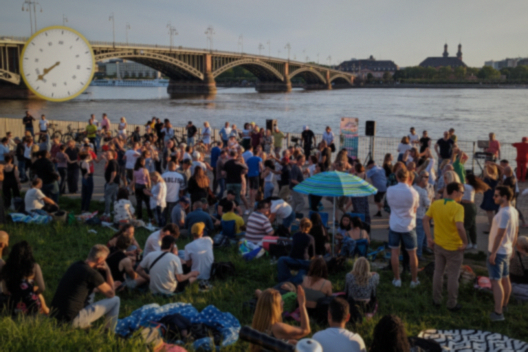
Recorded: h=7 m=37
